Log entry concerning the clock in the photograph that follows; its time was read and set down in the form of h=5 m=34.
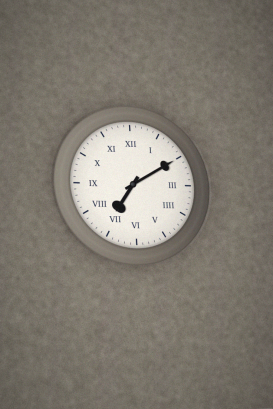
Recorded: h=7 m=10
